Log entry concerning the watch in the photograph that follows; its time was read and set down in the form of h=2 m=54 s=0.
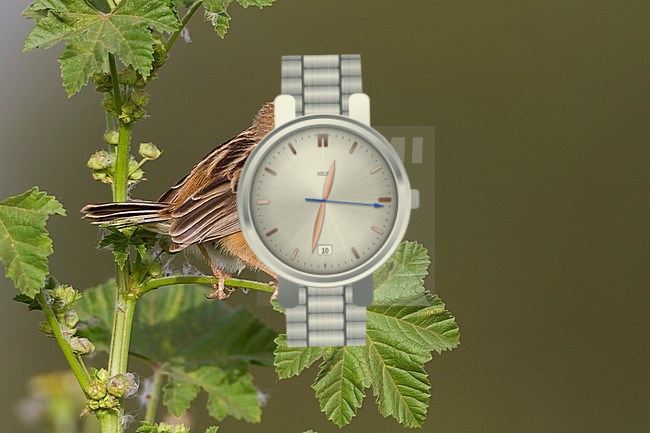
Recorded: h=12 m=32 s=16
